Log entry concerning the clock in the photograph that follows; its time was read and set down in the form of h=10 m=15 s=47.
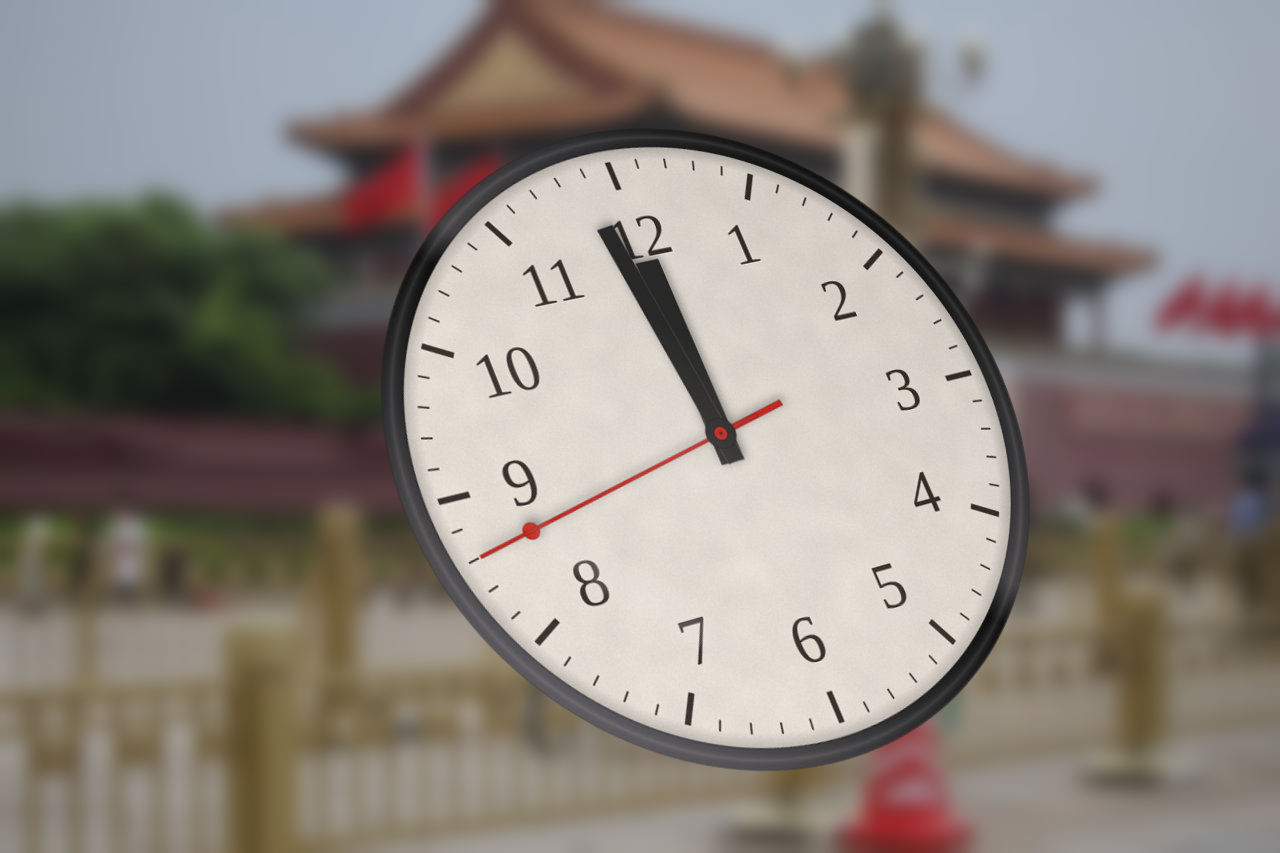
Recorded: h=11 m=58 s=43
